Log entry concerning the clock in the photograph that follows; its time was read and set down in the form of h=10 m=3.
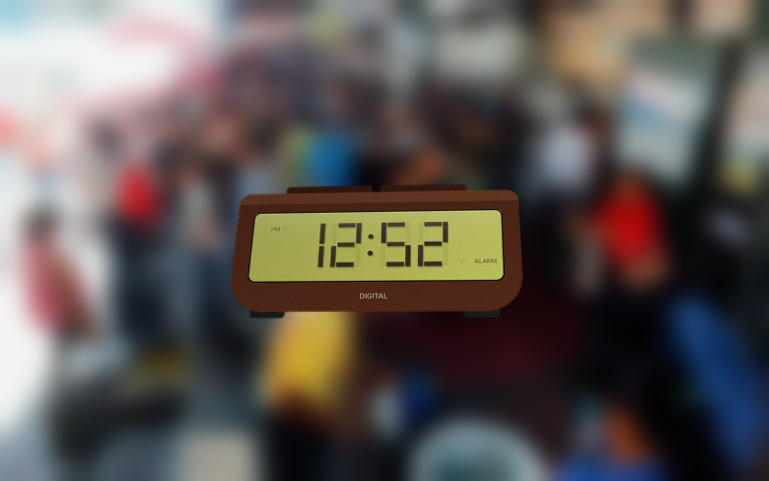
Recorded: h=12 m=52
